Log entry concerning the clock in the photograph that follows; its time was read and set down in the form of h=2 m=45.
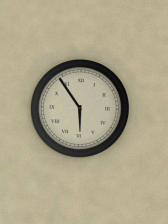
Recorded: h=5 m=54
